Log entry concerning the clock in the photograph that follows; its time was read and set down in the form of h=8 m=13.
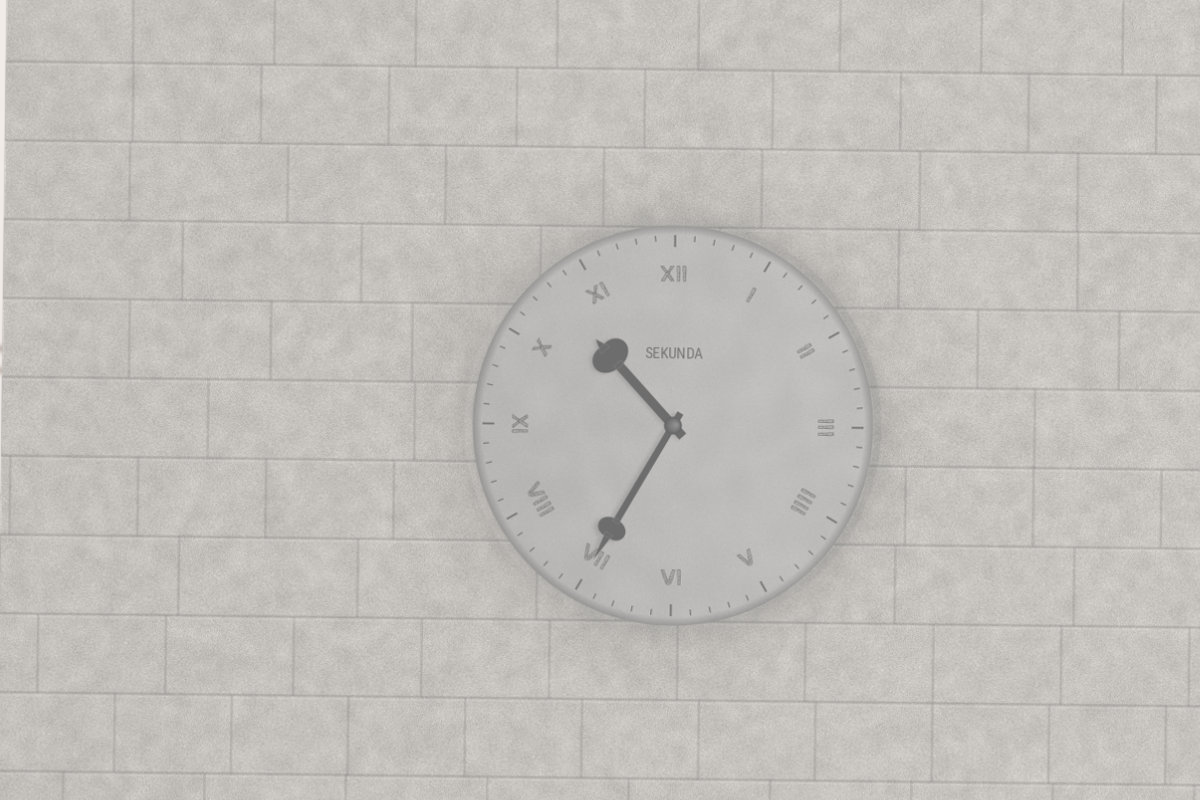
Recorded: h=10 m=35
